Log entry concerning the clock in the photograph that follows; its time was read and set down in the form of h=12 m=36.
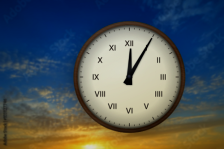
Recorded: h=12 m=5
